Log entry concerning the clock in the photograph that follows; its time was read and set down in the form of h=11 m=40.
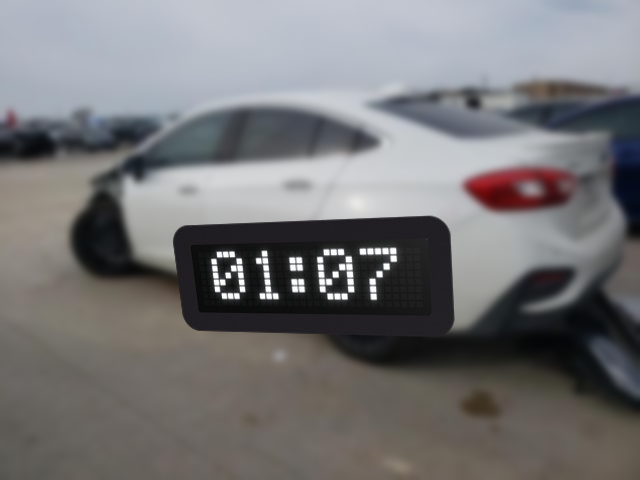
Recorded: h=1 m=7
